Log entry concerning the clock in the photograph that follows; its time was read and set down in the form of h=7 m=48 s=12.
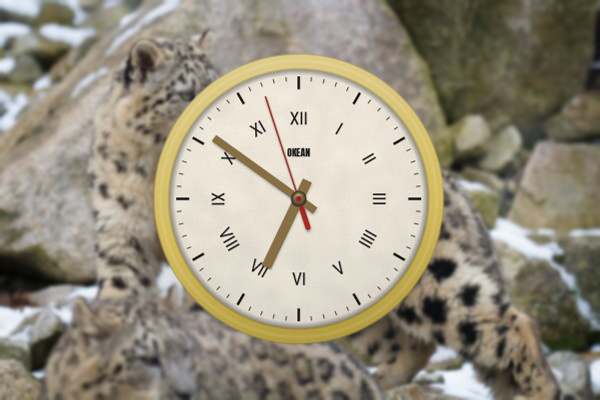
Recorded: h=6 m=50 s=57
